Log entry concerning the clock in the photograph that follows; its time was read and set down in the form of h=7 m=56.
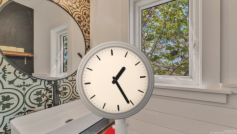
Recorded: h=1 m=26
